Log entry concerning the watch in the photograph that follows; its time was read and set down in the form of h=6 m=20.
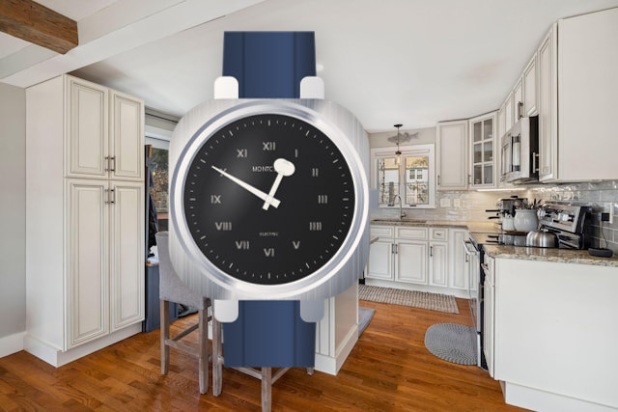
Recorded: h=12 m=50
